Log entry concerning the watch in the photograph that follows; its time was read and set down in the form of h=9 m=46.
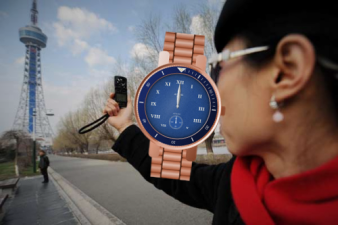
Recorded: h=12 m=0
